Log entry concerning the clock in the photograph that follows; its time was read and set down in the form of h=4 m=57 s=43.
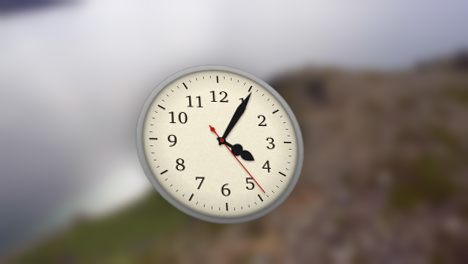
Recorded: h=4 m=5 s=24
